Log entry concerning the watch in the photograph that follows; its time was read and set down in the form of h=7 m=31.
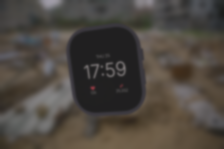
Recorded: h=17 m=59
